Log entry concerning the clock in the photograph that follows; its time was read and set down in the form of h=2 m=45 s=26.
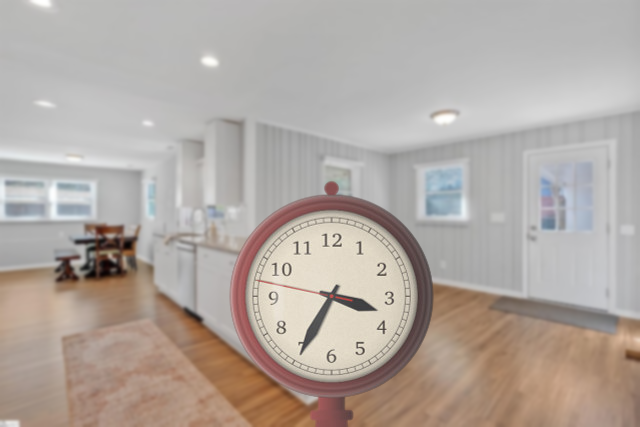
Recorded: h=3 m=34 s=47
